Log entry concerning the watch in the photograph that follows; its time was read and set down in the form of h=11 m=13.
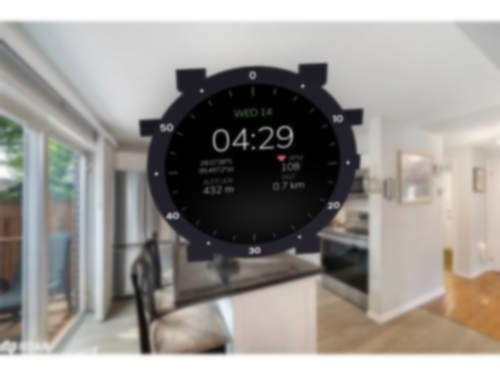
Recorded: h=4 m=29
